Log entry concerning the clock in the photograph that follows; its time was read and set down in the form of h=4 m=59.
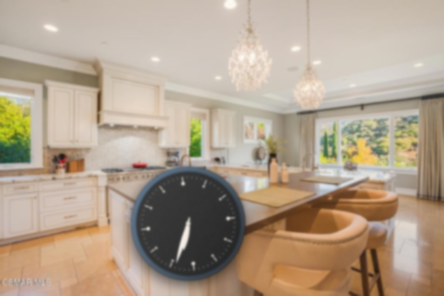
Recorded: h=6 m=34
